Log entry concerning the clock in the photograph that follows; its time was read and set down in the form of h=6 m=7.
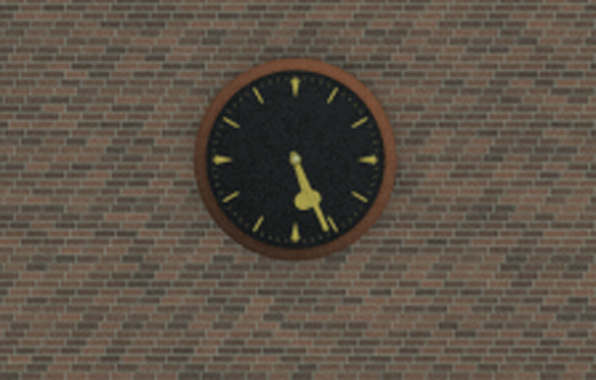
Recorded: h=5 m=26
